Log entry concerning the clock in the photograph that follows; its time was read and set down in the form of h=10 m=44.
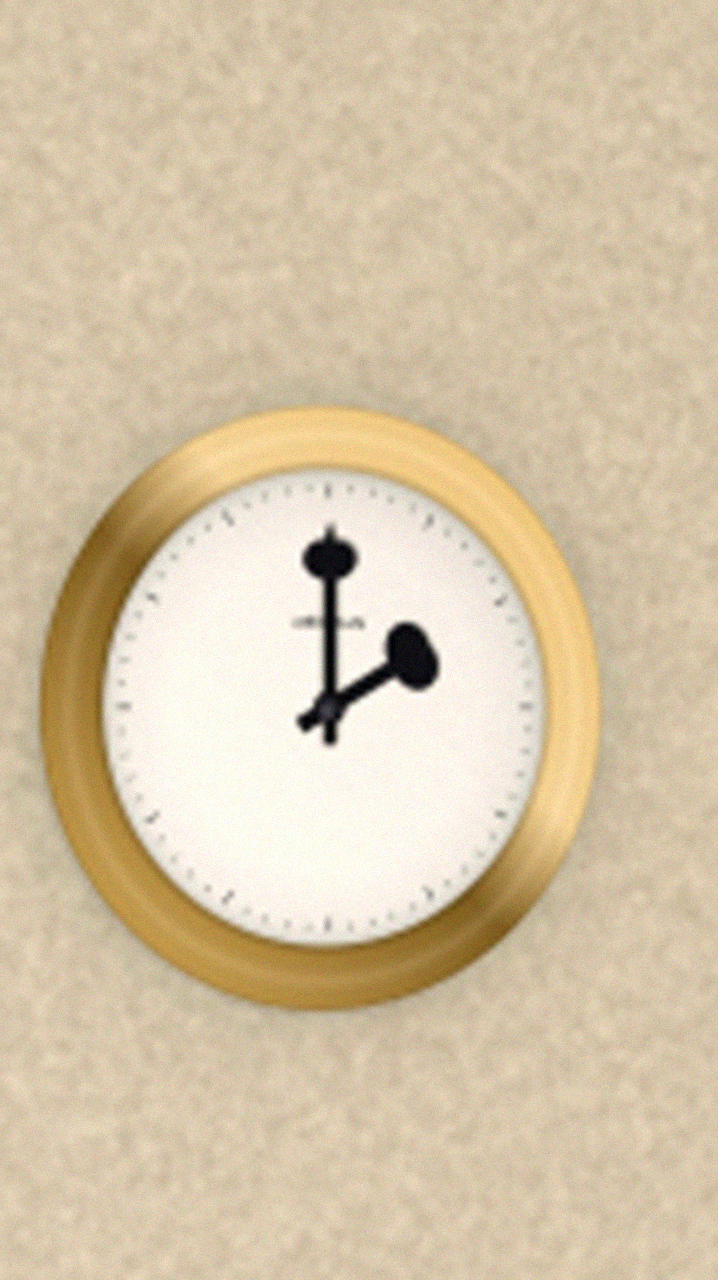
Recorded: h=2 m=0
